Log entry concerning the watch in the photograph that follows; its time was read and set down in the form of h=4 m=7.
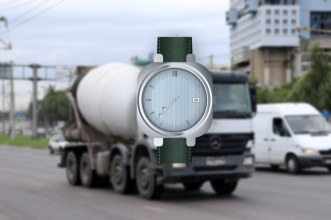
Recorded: h=7 m=37
